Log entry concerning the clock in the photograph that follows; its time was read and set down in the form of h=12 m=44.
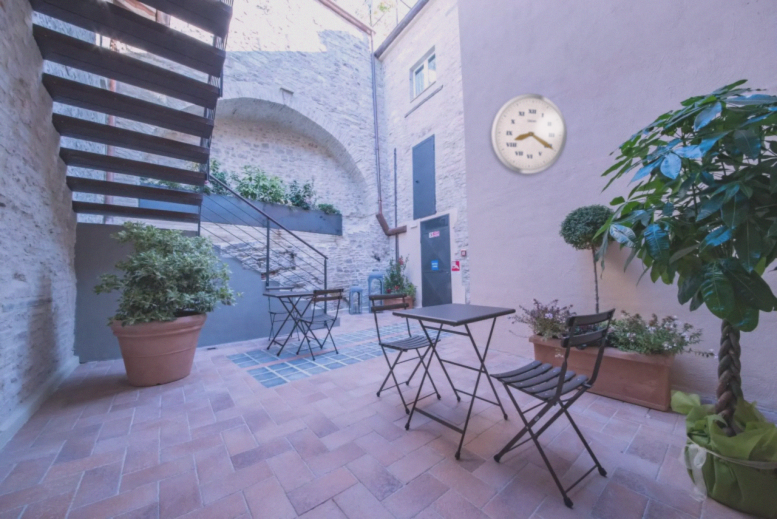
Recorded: h=8 m=20
